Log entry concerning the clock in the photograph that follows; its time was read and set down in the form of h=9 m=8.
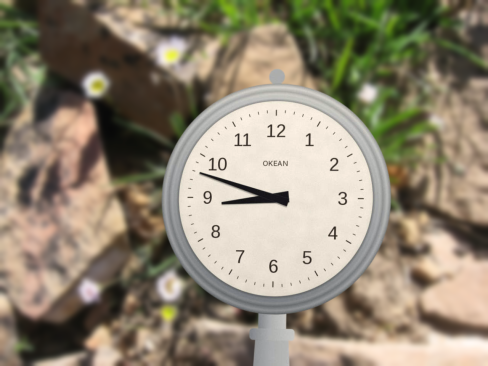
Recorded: h=8 m=48
